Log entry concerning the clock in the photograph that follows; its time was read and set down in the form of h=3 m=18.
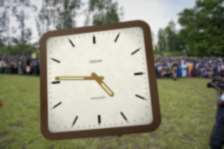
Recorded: h=4 m=46
